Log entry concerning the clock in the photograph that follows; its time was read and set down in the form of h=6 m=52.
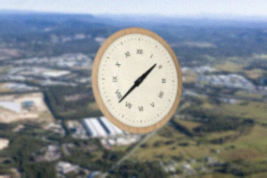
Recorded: h=1 m=38
